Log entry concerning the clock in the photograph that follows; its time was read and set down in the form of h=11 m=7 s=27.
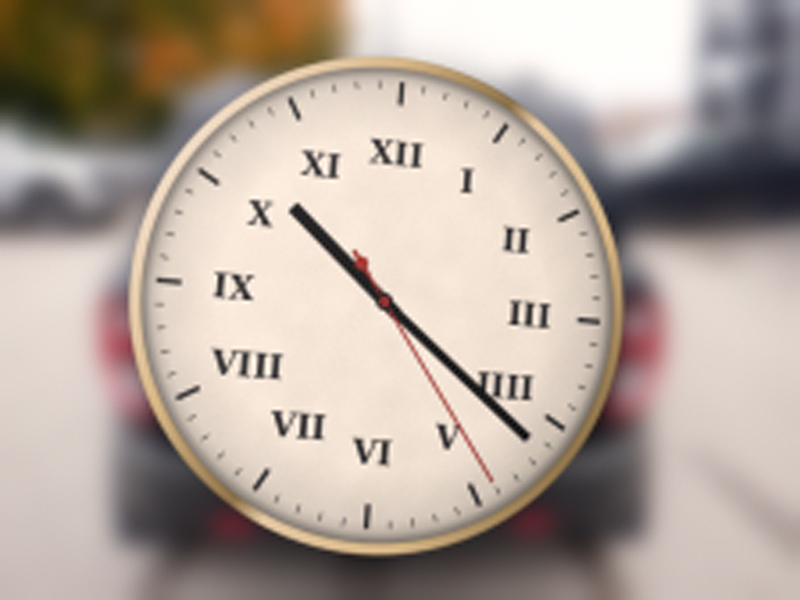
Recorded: h=10 m=21 s=24
